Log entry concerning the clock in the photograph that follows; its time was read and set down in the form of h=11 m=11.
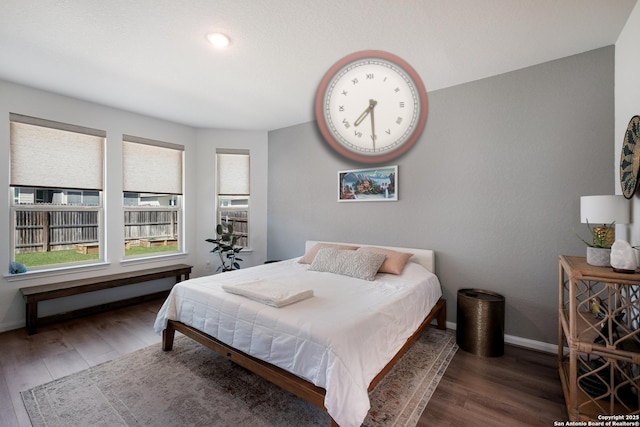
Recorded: h=7 m=30
